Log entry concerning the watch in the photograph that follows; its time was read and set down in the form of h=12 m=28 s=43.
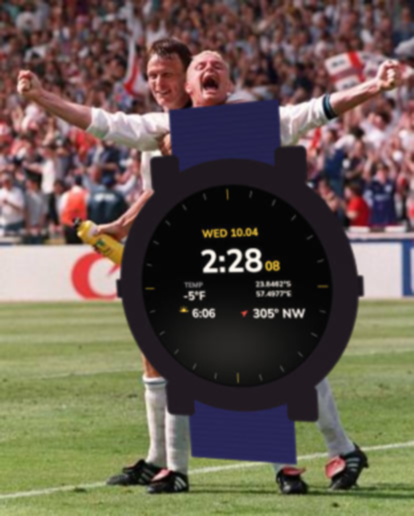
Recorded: h=2 m=28 s=8
